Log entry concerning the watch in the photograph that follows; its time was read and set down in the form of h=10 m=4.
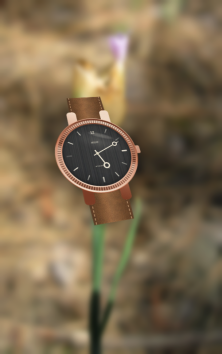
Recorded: h=5 m=11
